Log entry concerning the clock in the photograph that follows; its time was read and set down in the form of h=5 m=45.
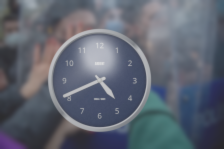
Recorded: h=4 m=41
